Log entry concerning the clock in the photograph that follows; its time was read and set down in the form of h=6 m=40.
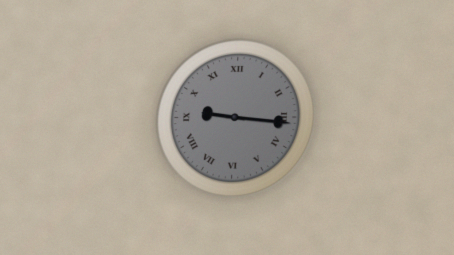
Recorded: h=9 m=16
